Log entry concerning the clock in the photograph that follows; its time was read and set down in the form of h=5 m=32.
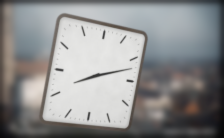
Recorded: h=8 m=12
